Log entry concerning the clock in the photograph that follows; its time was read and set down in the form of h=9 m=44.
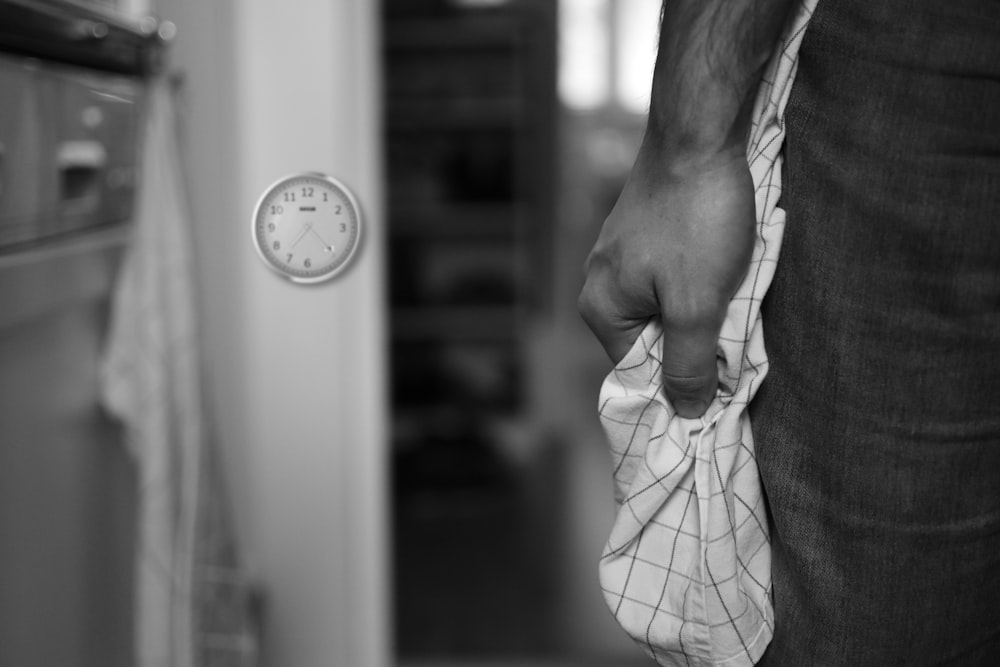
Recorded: h=7 m=23
